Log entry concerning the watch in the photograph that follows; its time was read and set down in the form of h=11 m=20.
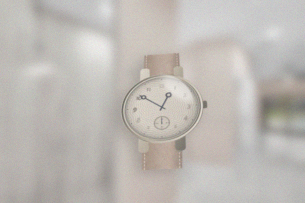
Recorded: h=12 m=51
